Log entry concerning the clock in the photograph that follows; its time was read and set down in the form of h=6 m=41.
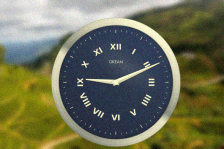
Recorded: h=9 m=11
